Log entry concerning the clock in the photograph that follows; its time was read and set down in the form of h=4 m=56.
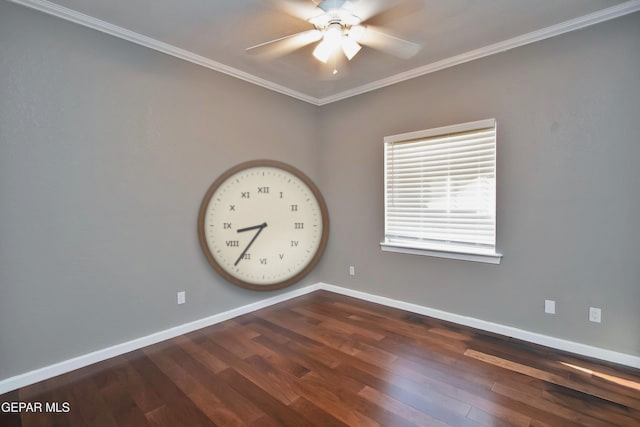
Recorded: h=8 m=36
